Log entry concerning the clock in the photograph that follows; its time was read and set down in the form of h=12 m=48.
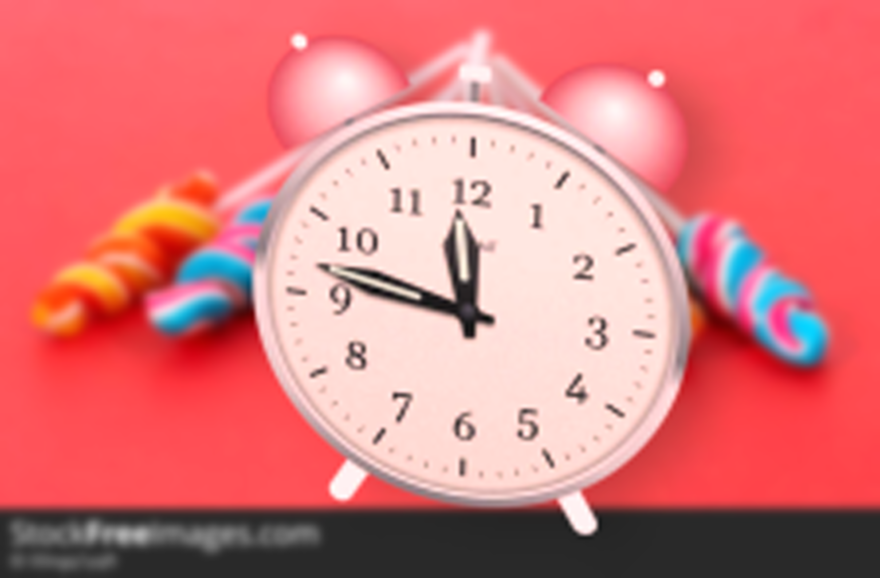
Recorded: h=11 m=47
